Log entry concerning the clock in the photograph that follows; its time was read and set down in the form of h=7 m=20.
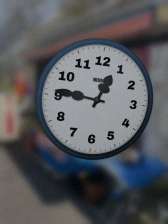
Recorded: h=12 m=46
